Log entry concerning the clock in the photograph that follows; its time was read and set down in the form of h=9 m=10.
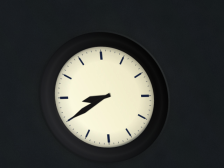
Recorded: h=8 m=40
